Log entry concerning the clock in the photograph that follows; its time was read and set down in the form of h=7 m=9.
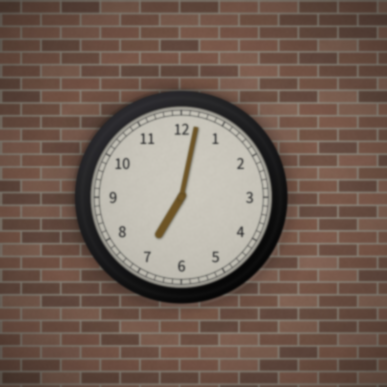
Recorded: h=7 m=2
